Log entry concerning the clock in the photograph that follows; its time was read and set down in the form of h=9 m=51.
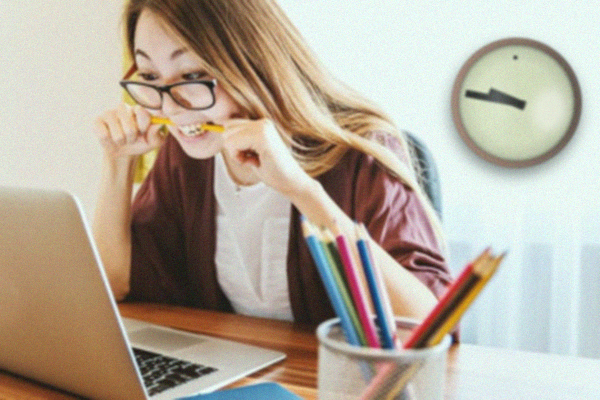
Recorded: h=9 m=47
